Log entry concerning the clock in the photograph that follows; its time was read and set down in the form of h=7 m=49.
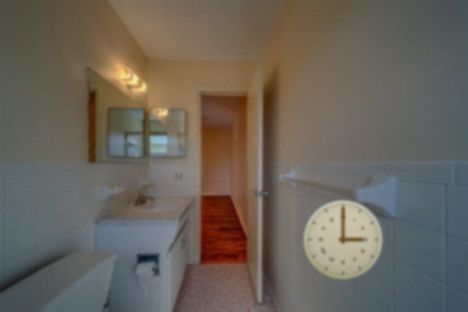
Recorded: h=3 m=0
